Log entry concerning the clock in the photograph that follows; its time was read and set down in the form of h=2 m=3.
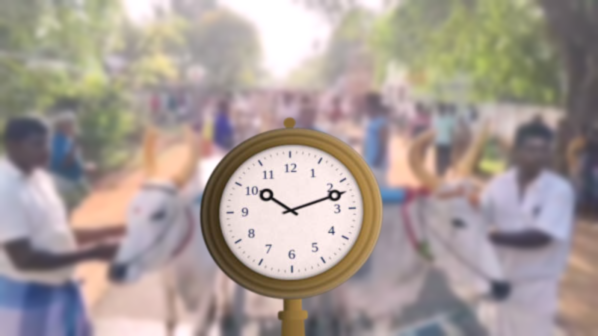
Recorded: h=10 m=12
